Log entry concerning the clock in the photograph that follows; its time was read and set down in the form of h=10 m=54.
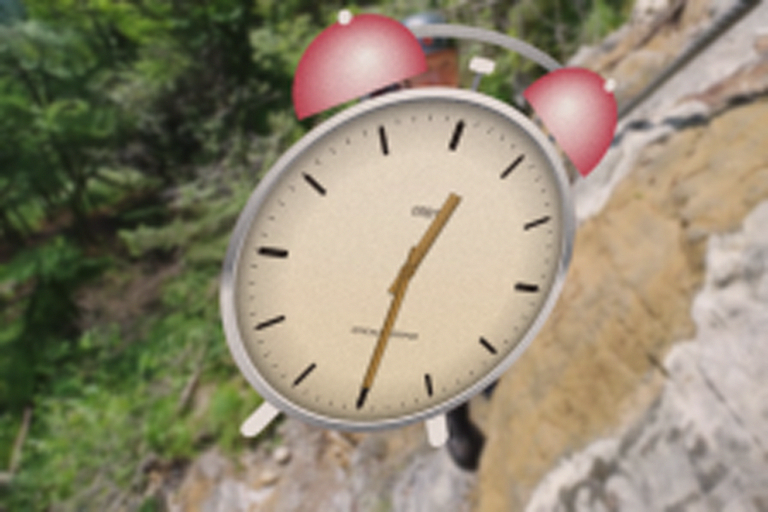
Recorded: h=12 m=30
